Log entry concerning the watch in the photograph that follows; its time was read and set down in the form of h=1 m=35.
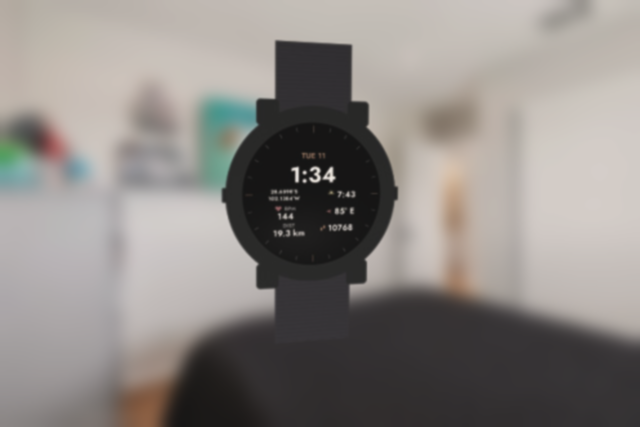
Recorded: h=1 m=34
